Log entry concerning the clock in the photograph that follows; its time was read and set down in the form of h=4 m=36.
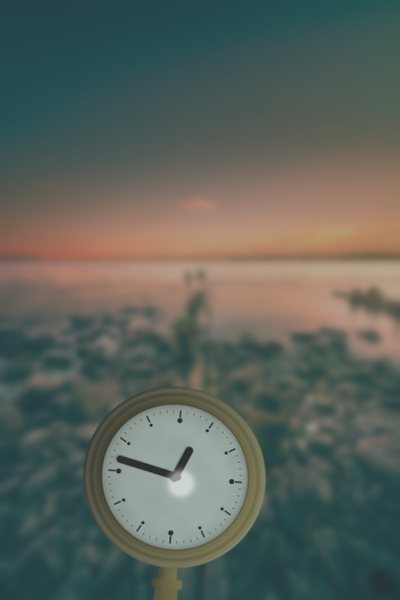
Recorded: h=12 m=47
